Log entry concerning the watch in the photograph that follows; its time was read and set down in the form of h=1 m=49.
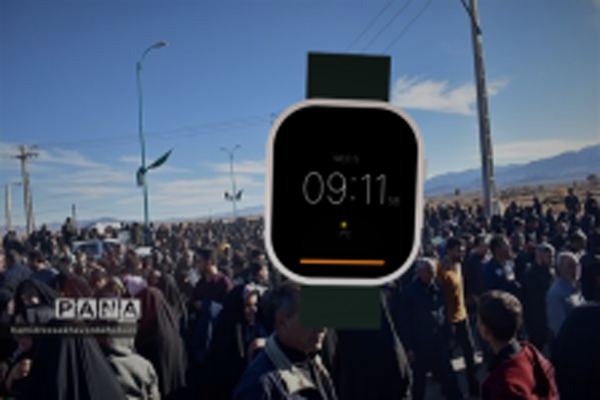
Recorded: h=9 m=11
